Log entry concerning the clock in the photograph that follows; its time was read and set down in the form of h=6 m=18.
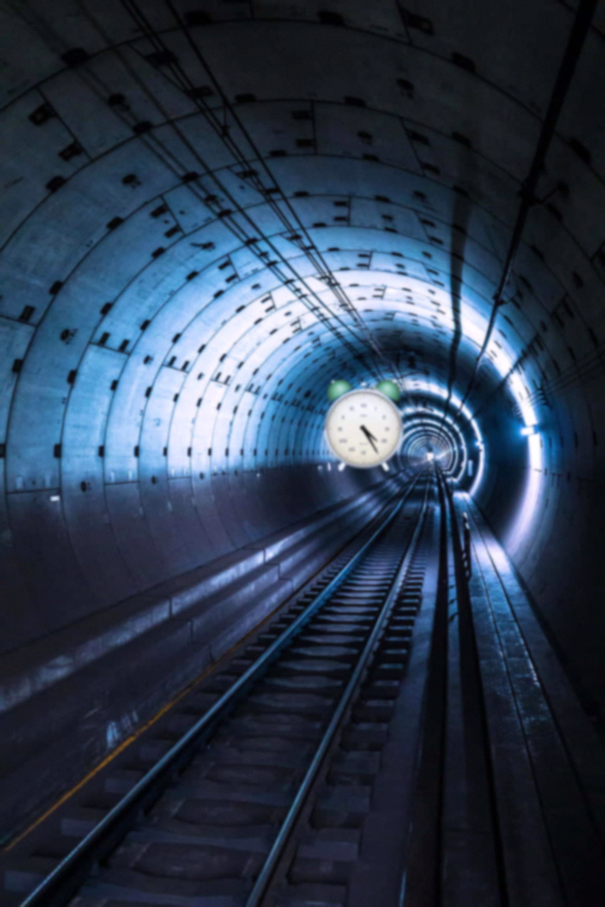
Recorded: h=4 m=25
